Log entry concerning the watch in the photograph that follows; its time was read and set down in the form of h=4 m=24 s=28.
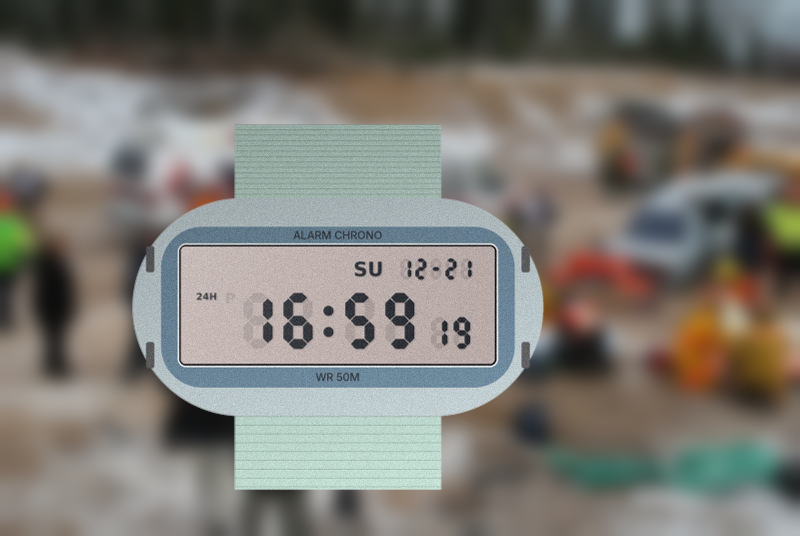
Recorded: h=16 m=59 s=19
